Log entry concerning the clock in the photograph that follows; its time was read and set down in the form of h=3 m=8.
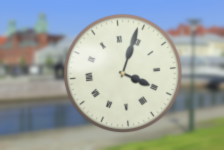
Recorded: h=2 m=59
